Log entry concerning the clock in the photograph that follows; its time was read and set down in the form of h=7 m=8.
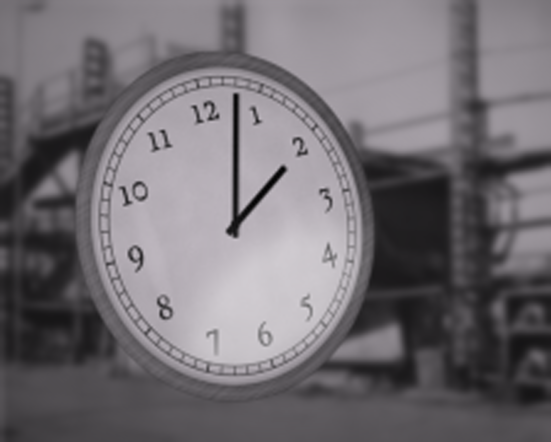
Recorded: h=2 m=3
